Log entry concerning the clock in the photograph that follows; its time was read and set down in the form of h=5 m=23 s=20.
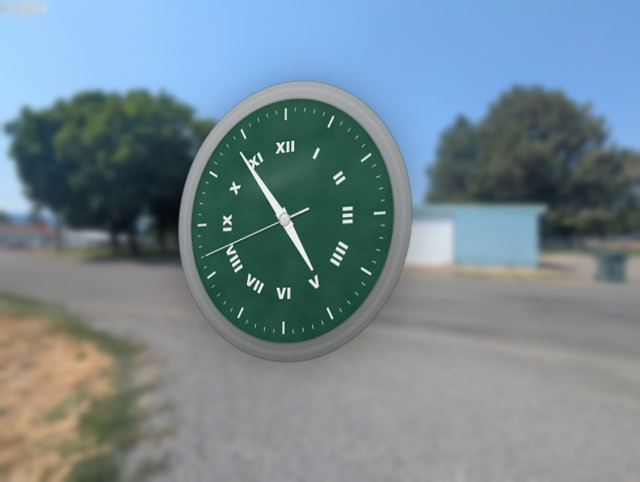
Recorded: h=4 m=53 s=42
